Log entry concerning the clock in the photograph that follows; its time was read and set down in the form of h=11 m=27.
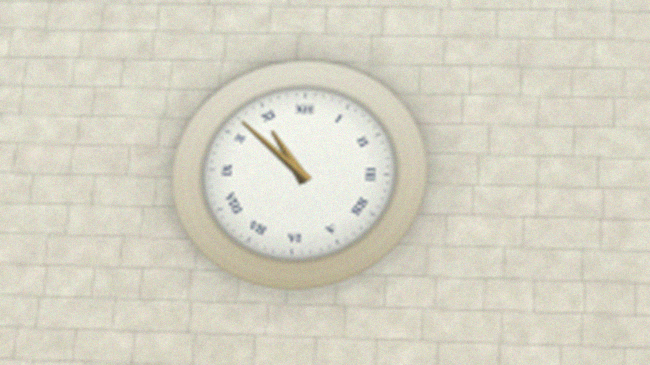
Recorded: h=10 m=52
